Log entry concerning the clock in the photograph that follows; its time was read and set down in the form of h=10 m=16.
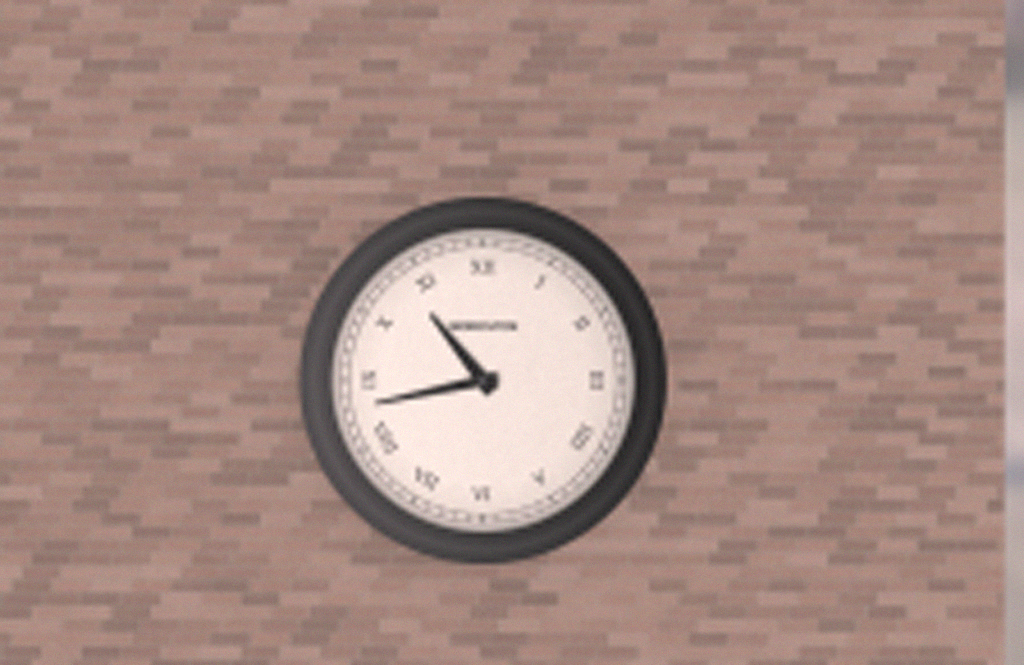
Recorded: h=10 m=43
